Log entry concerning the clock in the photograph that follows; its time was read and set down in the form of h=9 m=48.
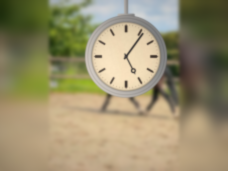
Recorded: h=5 m=6
